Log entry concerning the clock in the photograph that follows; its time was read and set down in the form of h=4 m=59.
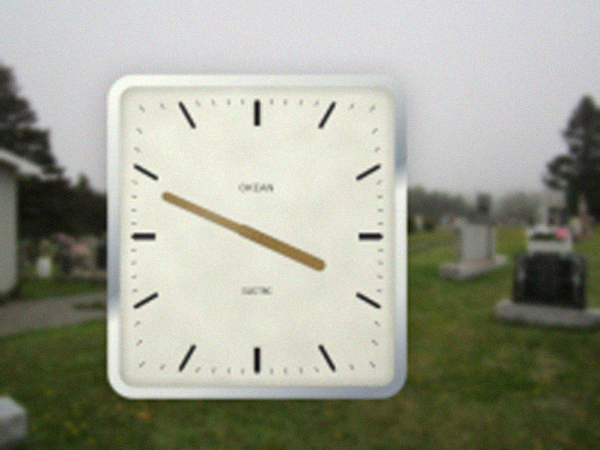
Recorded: h=3 m=49
